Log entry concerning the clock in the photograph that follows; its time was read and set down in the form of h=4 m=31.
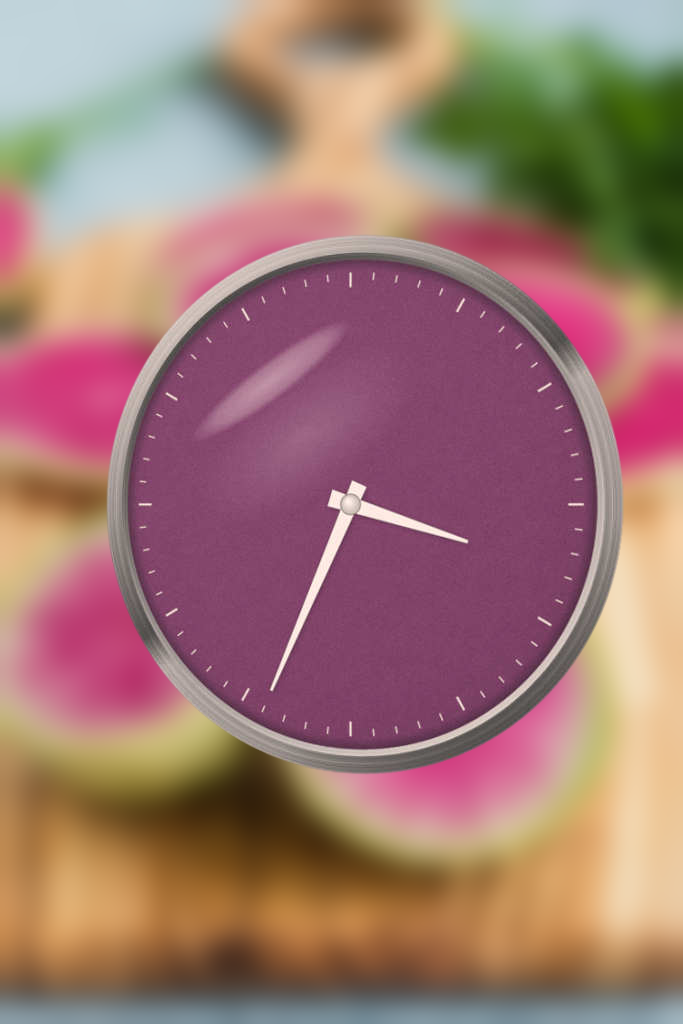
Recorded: h=3 m=34
